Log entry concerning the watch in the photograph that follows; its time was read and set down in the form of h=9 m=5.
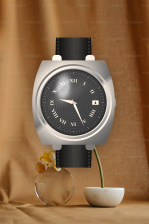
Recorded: h=9 m=26
